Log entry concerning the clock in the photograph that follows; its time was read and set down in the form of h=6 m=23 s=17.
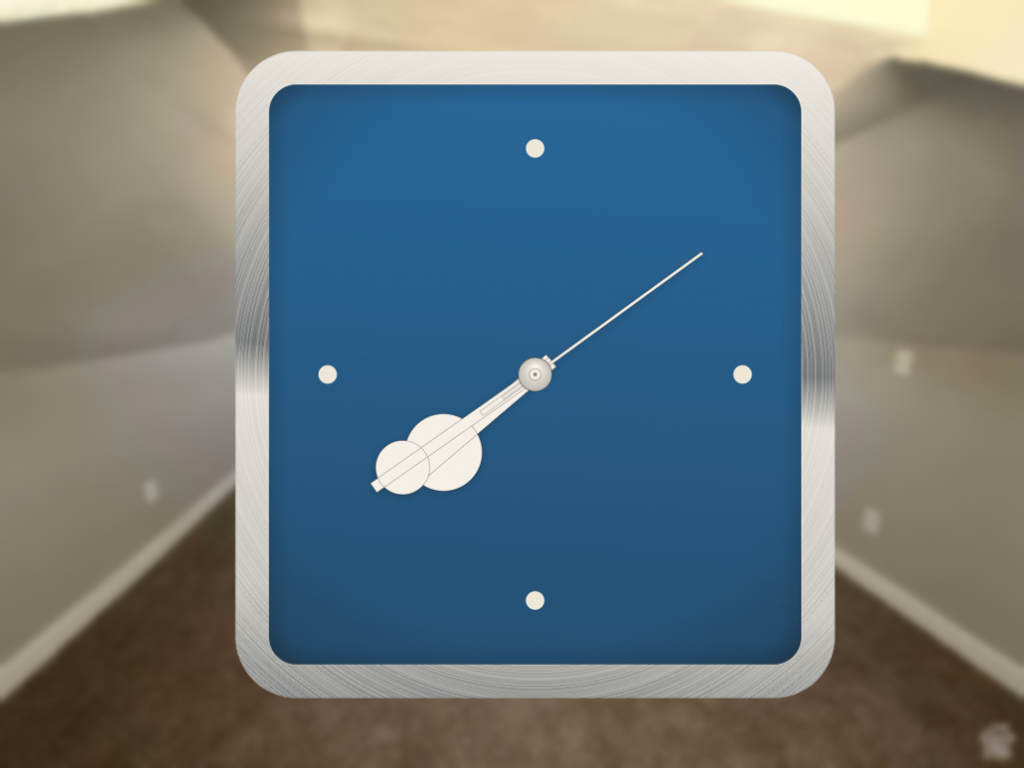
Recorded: h=7 m=39 s=9
